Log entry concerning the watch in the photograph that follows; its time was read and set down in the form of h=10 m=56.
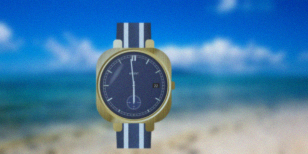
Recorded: h=5 m=59
